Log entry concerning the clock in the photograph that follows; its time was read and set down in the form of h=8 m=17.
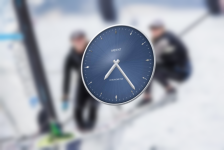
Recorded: h=7 m=24
